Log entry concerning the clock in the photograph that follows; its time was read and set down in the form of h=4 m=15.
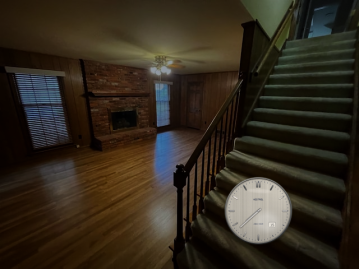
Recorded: h=7 m=38
